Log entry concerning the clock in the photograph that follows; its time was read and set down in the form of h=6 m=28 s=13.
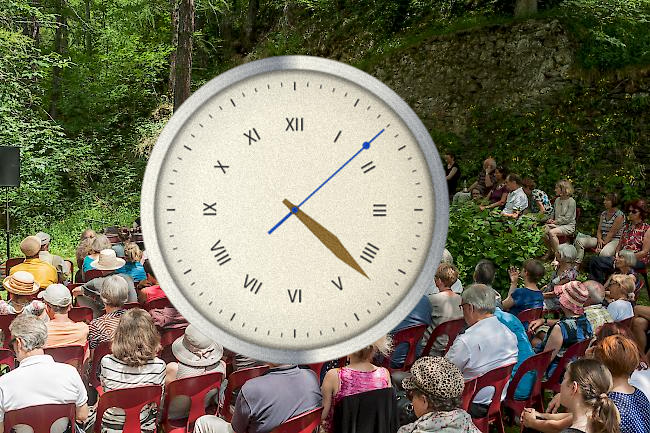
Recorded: h=4 m=22 s=8
